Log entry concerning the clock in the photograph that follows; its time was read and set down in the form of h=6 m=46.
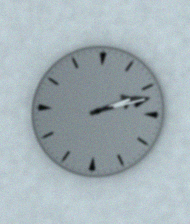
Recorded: h=2 m=12
